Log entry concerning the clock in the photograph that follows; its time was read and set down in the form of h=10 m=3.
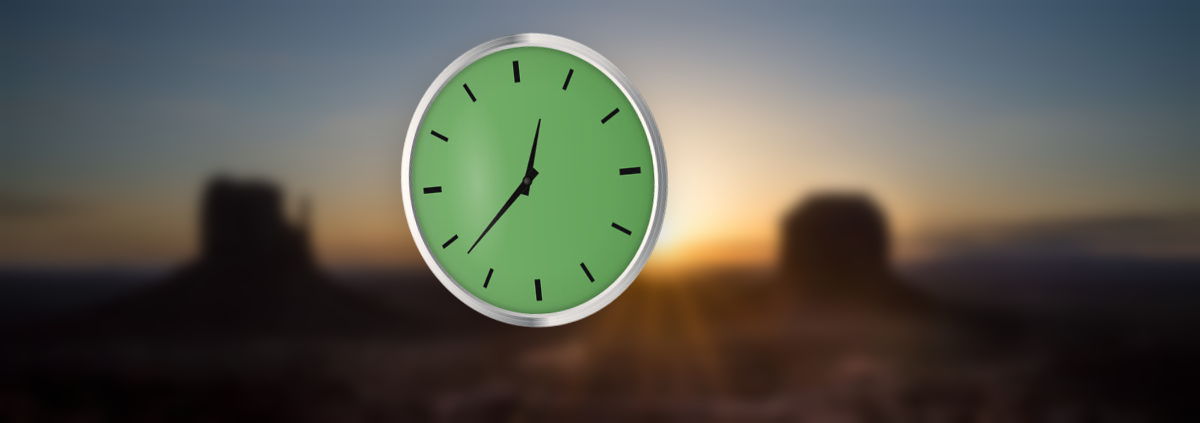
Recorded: h=12 m=38
